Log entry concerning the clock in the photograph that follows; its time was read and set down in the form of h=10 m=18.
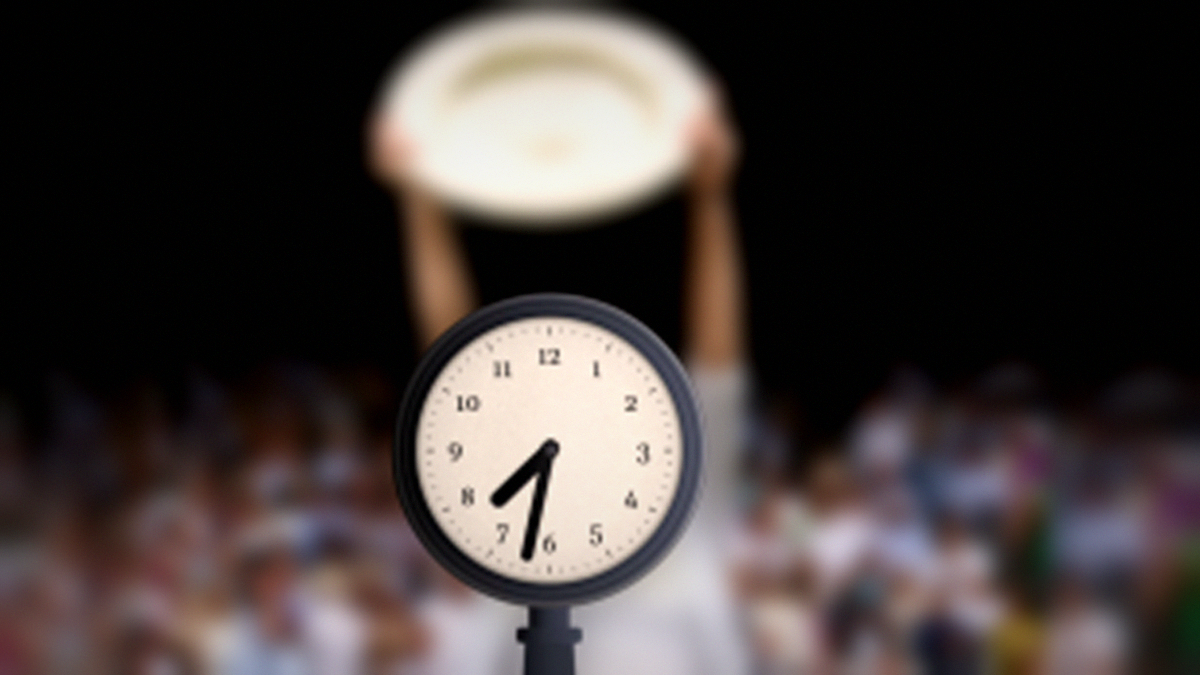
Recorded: h=7 m=32
